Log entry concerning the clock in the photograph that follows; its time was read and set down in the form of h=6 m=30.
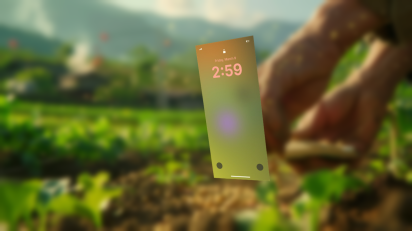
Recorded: h=2 m=59
